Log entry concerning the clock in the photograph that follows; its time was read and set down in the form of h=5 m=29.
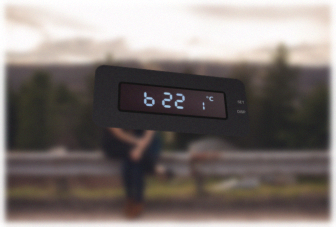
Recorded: h=6 m=22
